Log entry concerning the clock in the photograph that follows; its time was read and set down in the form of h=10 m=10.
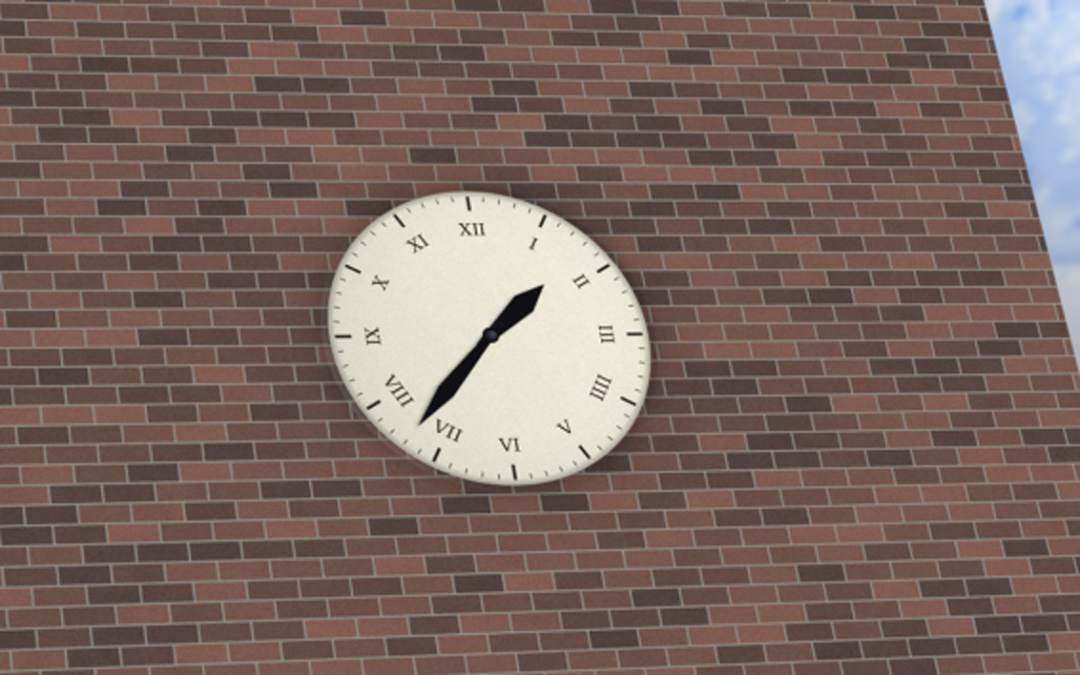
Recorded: h=1 m=37
